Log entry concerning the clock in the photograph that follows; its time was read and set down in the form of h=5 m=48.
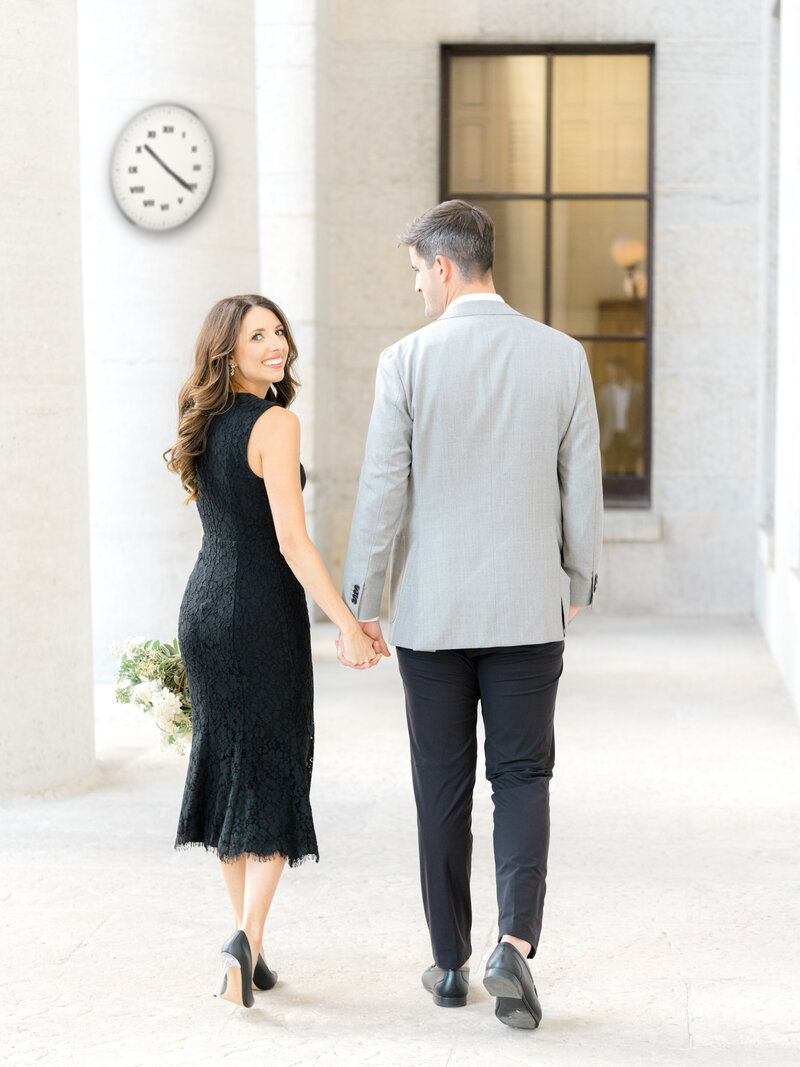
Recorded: h=10 m=21
